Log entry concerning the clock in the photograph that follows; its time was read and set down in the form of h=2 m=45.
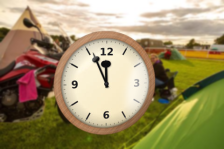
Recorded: h=11 m=56
